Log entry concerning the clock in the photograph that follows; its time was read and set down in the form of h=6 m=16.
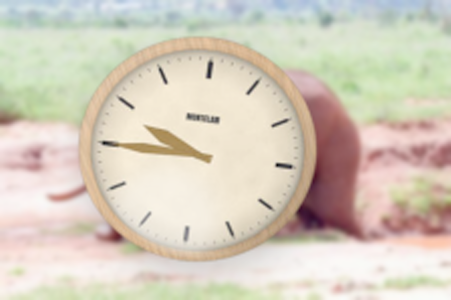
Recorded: h=9 m=45
